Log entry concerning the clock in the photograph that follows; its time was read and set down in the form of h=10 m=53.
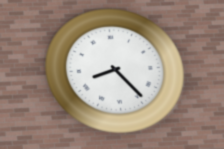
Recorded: h=8 m=24
